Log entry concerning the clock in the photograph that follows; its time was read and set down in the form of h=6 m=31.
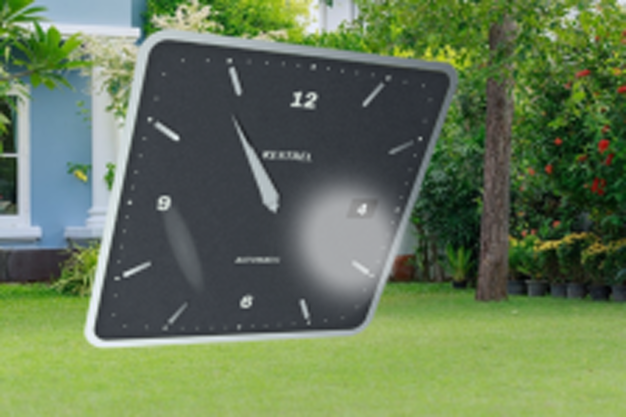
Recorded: h=10 m=54
